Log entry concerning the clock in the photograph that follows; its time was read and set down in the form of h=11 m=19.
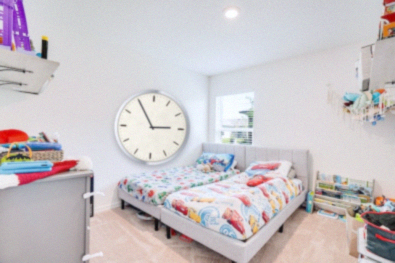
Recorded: h=2 m=55
